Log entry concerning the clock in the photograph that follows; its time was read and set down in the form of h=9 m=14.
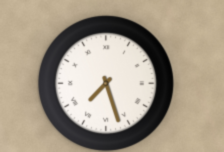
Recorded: h=7 m=27
